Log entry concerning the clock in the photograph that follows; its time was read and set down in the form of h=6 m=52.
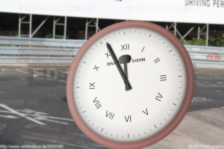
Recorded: h=11 m=56
